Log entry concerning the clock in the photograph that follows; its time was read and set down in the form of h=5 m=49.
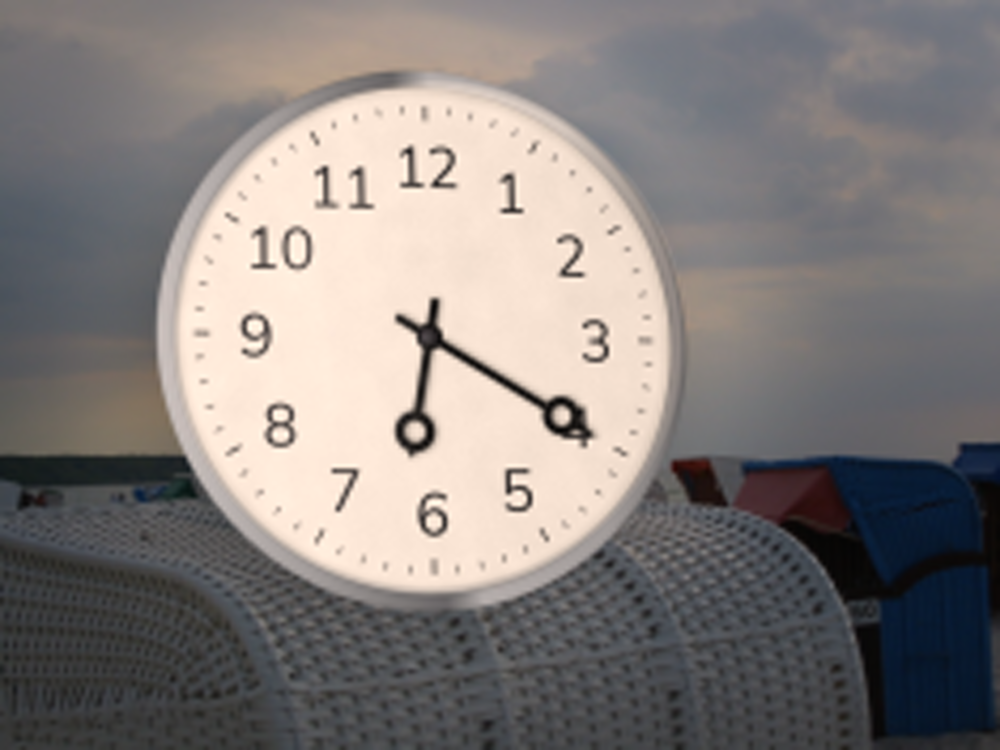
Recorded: h=6 m=20
